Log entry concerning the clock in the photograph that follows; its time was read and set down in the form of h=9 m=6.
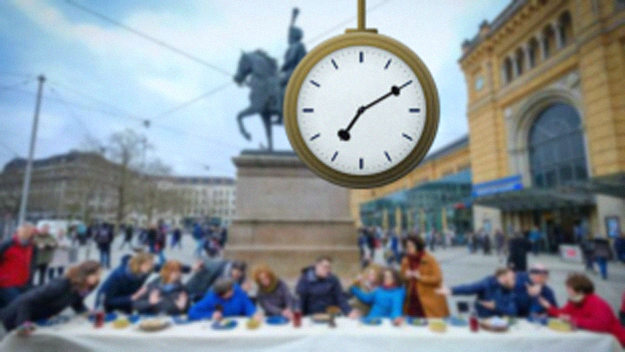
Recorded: h=7 m=10
